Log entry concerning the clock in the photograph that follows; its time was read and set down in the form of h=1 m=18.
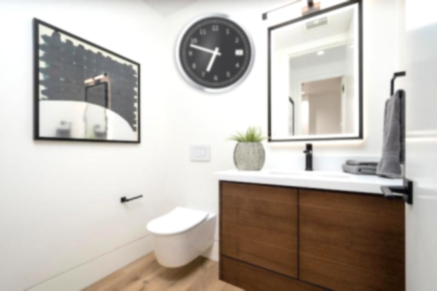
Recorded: h=6 m=48
